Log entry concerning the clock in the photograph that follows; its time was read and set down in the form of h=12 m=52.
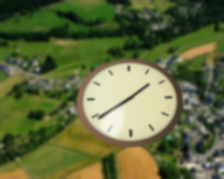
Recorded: h=1 m=39
